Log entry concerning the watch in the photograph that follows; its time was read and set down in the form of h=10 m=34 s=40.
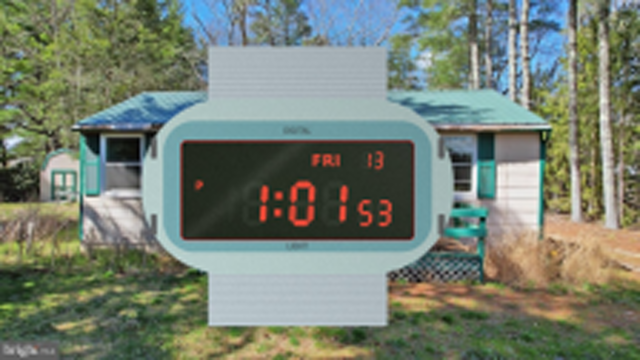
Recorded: h=1 m=1 s=53
